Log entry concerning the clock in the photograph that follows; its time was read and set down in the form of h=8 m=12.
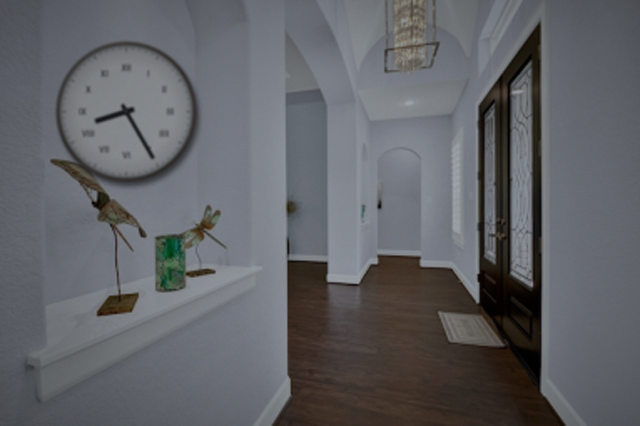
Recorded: h=8 m=25
